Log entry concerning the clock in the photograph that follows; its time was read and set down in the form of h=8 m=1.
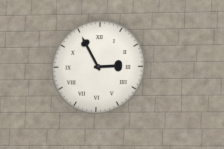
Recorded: h=2 m=55
